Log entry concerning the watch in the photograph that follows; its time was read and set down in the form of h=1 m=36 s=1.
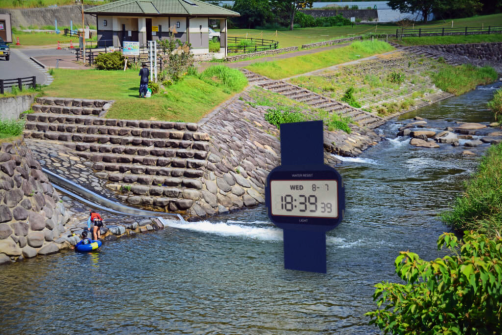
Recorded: h=18 m=39 s=39
